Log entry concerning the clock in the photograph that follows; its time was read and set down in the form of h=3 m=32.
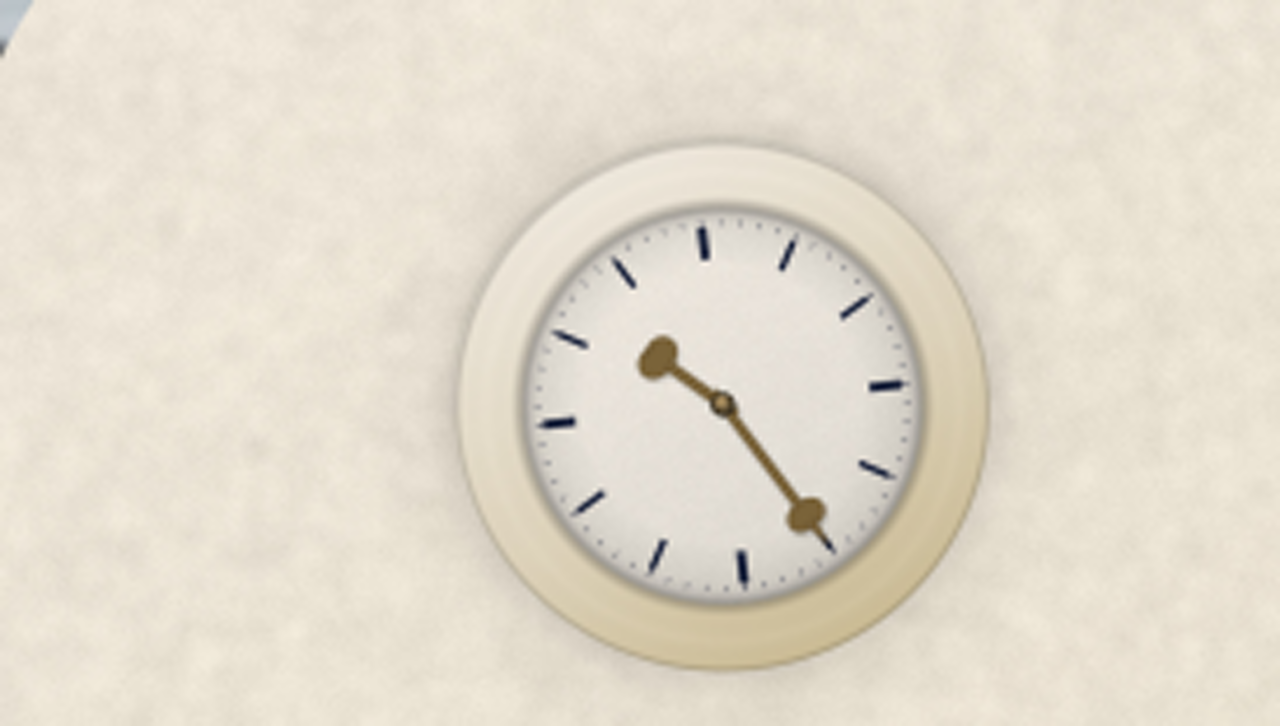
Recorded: h=10 m=25
